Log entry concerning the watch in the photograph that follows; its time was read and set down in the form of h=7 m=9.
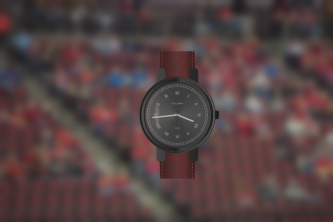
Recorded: h=3 m=44
